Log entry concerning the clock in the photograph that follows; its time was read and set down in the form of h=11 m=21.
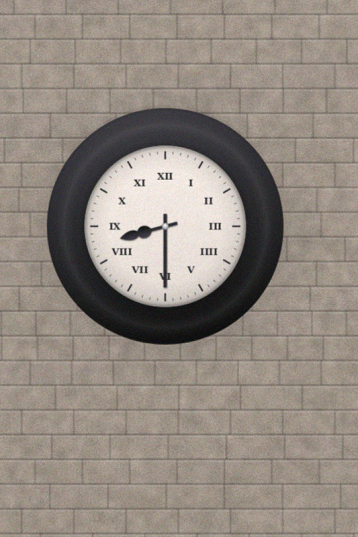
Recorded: h=8 m=30
